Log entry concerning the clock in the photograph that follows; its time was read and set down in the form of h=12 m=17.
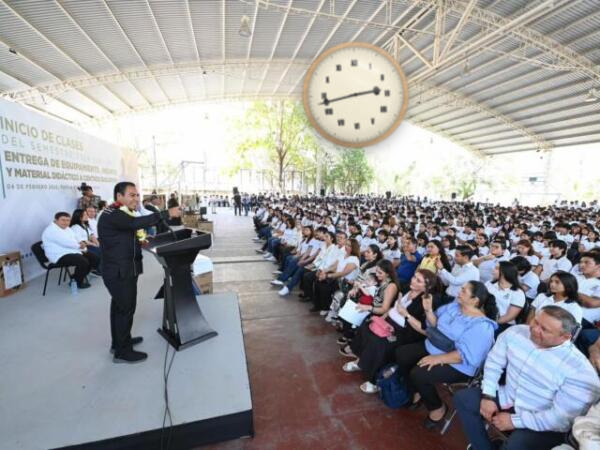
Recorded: h=2 m=43
